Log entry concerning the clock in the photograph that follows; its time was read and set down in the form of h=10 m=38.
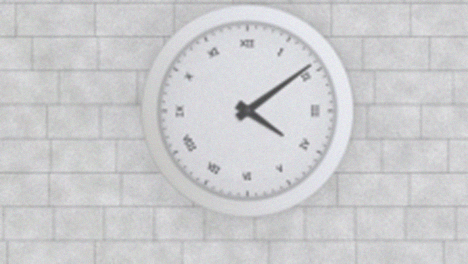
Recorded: h=4 m=9
